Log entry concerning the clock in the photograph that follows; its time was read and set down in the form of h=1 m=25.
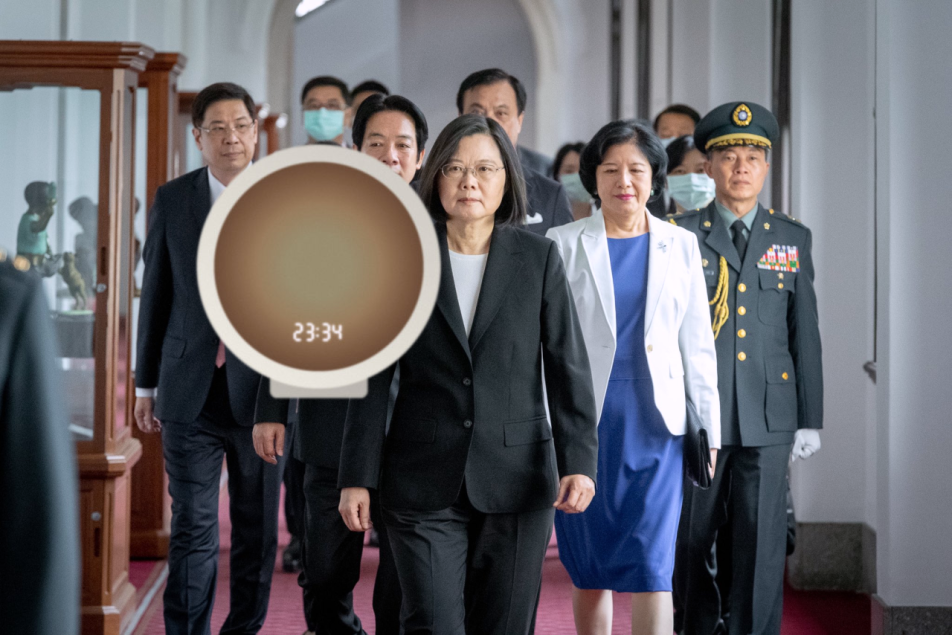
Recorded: h=23 m=34
